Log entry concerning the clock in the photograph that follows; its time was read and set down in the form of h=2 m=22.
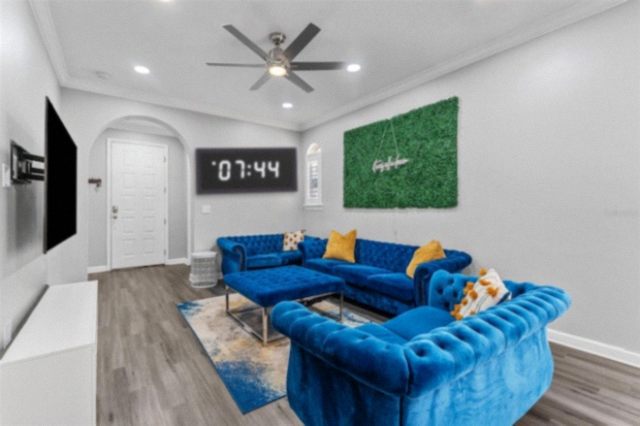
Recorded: h=7 m=44
